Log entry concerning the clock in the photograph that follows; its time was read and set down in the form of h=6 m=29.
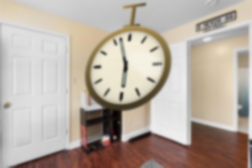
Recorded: h=5 m=57
